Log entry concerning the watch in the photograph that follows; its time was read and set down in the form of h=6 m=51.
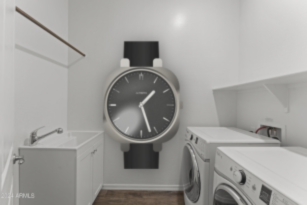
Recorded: h=1 m=27
